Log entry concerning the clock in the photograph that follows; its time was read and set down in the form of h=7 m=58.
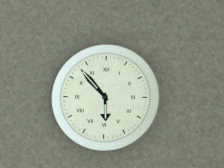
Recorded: h=5 m=53
